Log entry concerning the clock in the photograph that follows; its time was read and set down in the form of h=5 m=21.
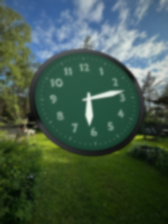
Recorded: h=6 m=13
